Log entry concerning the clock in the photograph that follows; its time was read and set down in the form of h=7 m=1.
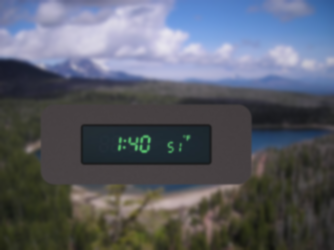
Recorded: h=1 m=40
